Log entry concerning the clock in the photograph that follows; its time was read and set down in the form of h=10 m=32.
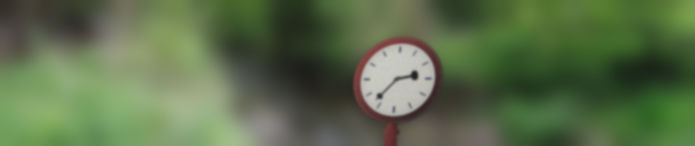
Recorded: h=2 m=37
